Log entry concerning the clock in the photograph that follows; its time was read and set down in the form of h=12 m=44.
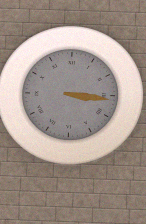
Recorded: h=3 m=16
